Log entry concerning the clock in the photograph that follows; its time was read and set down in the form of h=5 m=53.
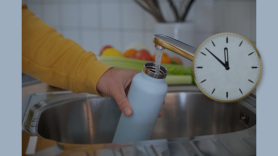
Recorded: h=11 m=52
